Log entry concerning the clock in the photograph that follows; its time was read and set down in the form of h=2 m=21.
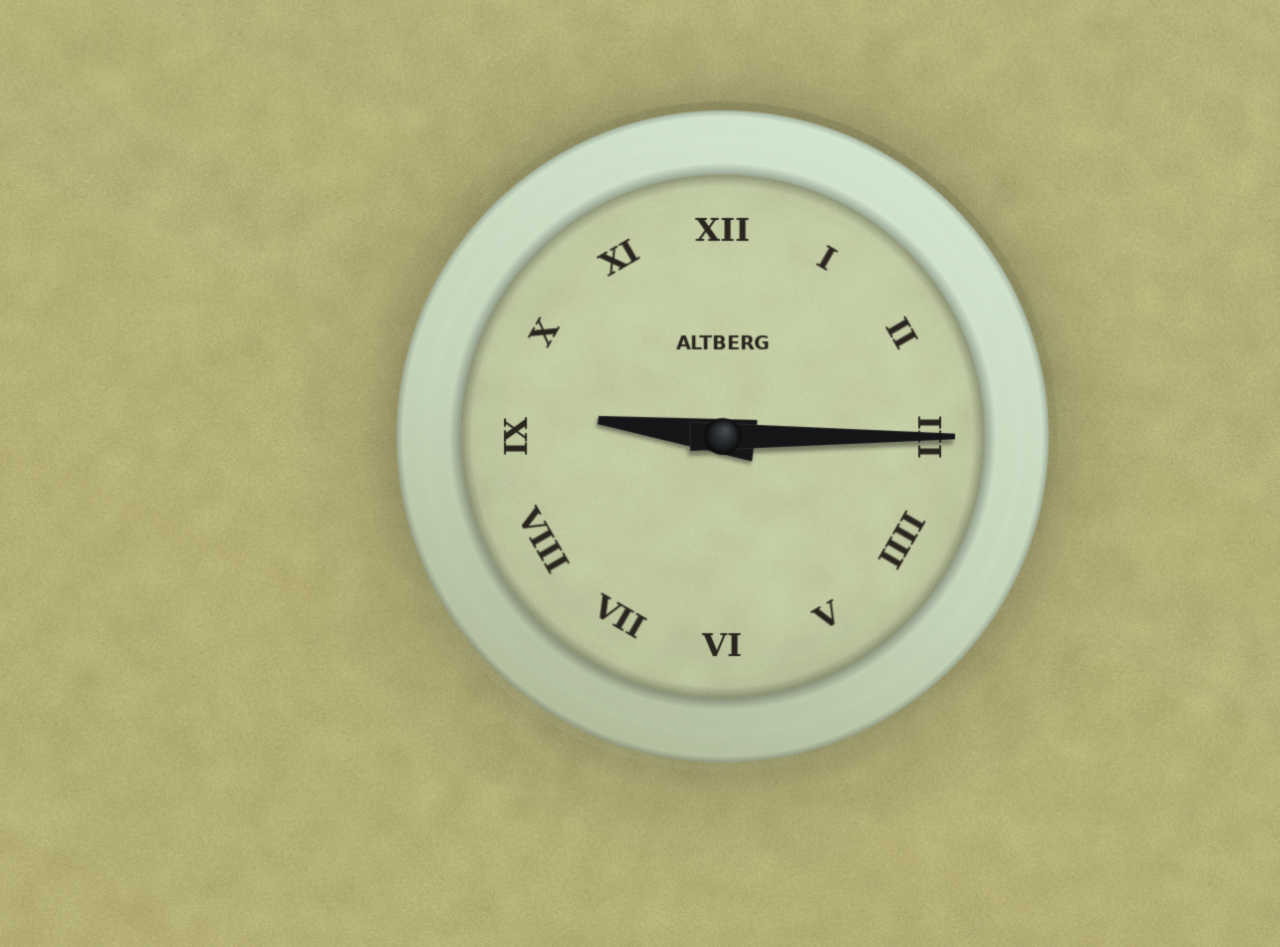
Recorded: h=9 m=15
